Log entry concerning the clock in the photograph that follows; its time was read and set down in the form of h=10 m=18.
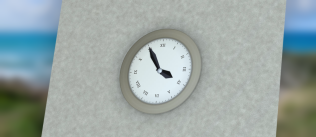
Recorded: h=3 m=55
